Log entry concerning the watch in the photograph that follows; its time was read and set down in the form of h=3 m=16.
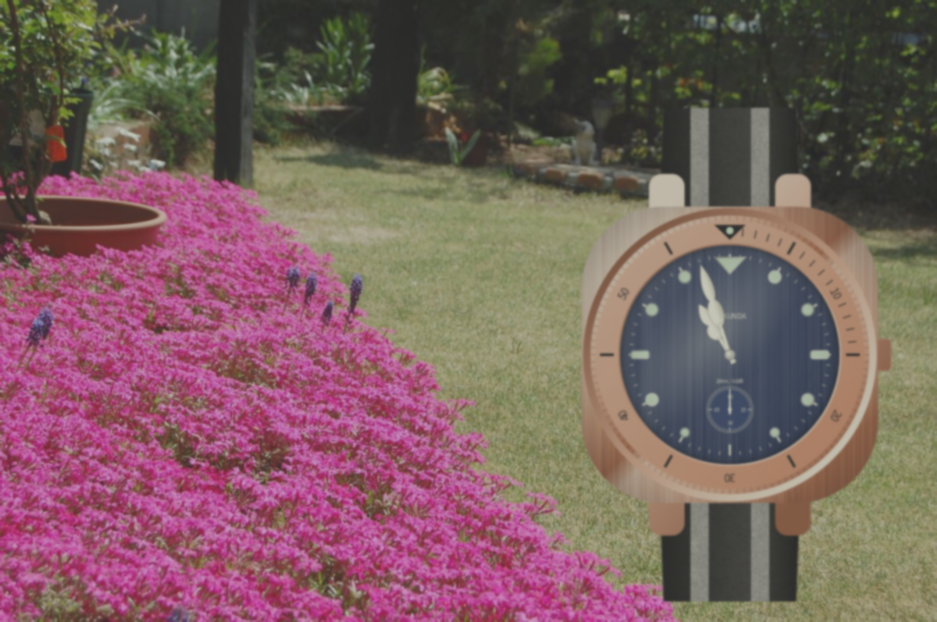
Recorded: h=10 m=57
